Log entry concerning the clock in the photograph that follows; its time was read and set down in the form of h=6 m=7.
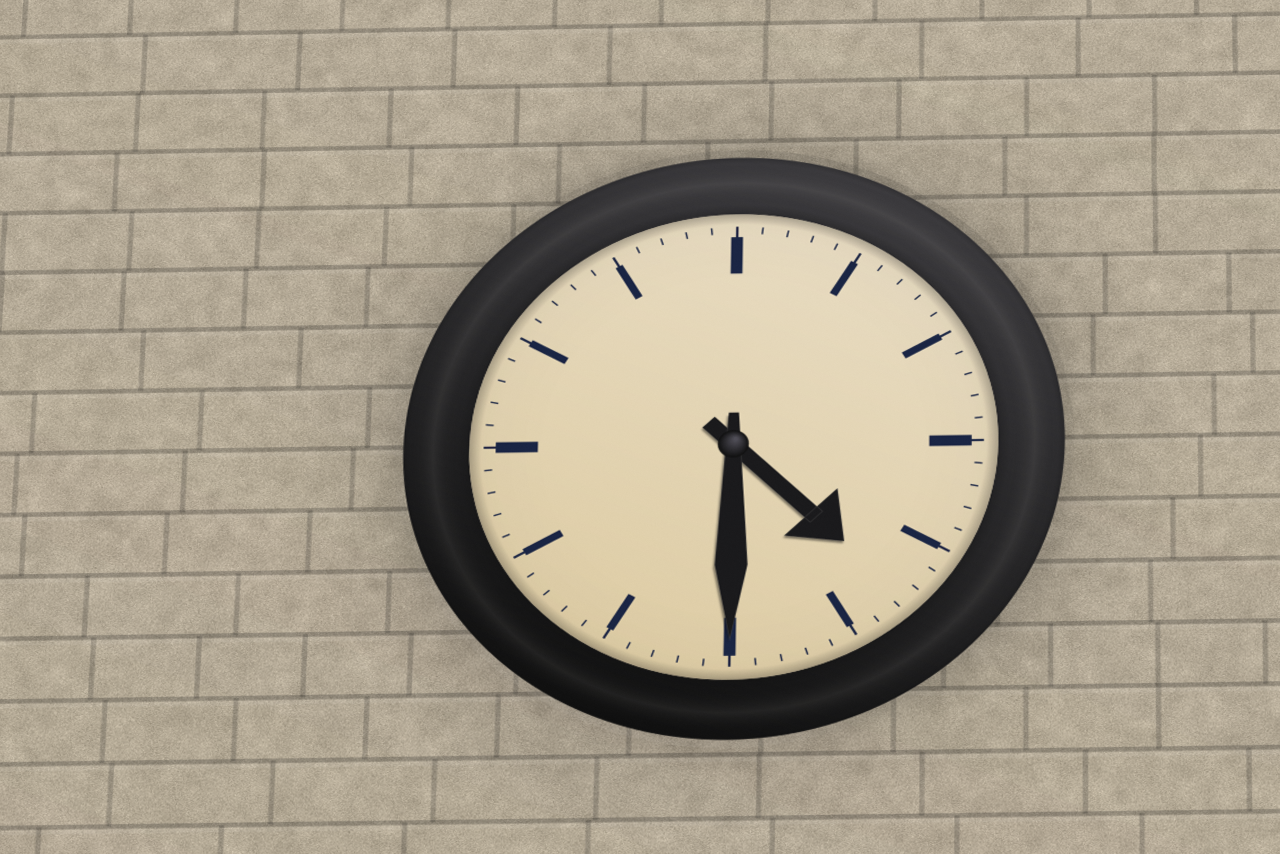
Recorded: h=4 m=30
